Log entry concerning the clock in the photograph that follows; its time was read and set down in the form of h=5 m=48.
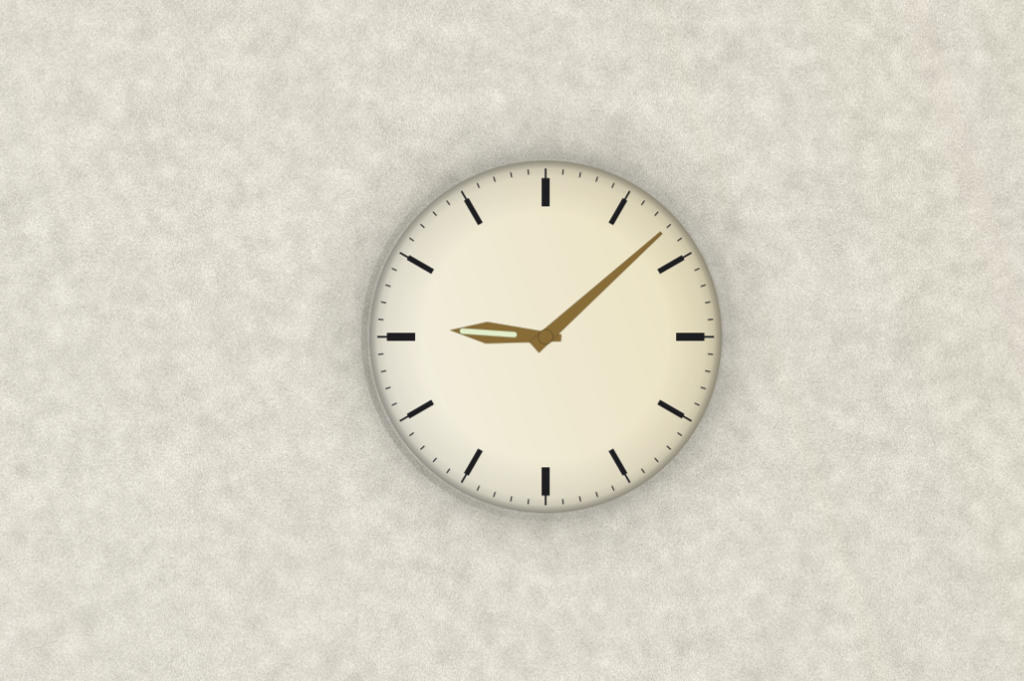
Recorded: h=9 m=8
